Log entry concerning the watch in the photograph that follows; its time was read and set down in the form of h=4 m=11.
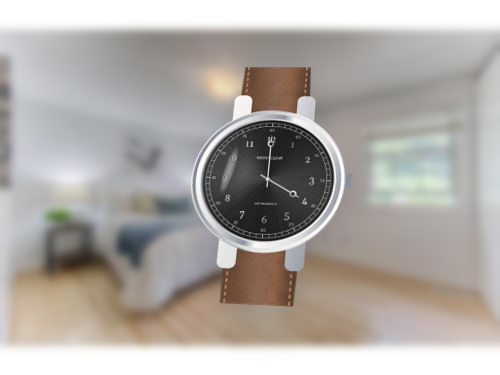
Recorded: h=4 m=0
